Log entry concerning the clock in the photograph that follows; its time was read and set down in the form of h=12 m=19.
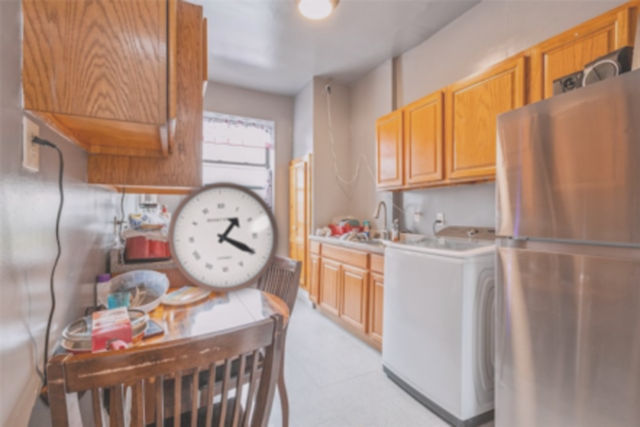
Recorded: h=1 m=20
